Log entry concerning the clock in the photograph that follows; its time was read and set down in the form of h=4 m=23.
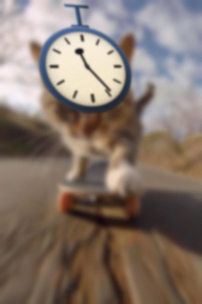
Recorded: h=11 m=24
